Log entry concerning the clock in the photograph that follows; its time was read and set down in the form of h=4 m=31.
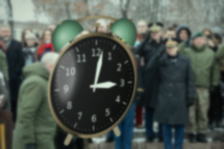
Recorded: h=3 m=2
